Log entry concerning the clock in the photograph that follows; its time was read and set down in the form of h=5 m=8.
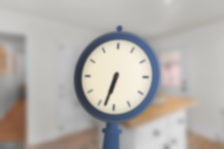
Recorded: h=6 m=33
